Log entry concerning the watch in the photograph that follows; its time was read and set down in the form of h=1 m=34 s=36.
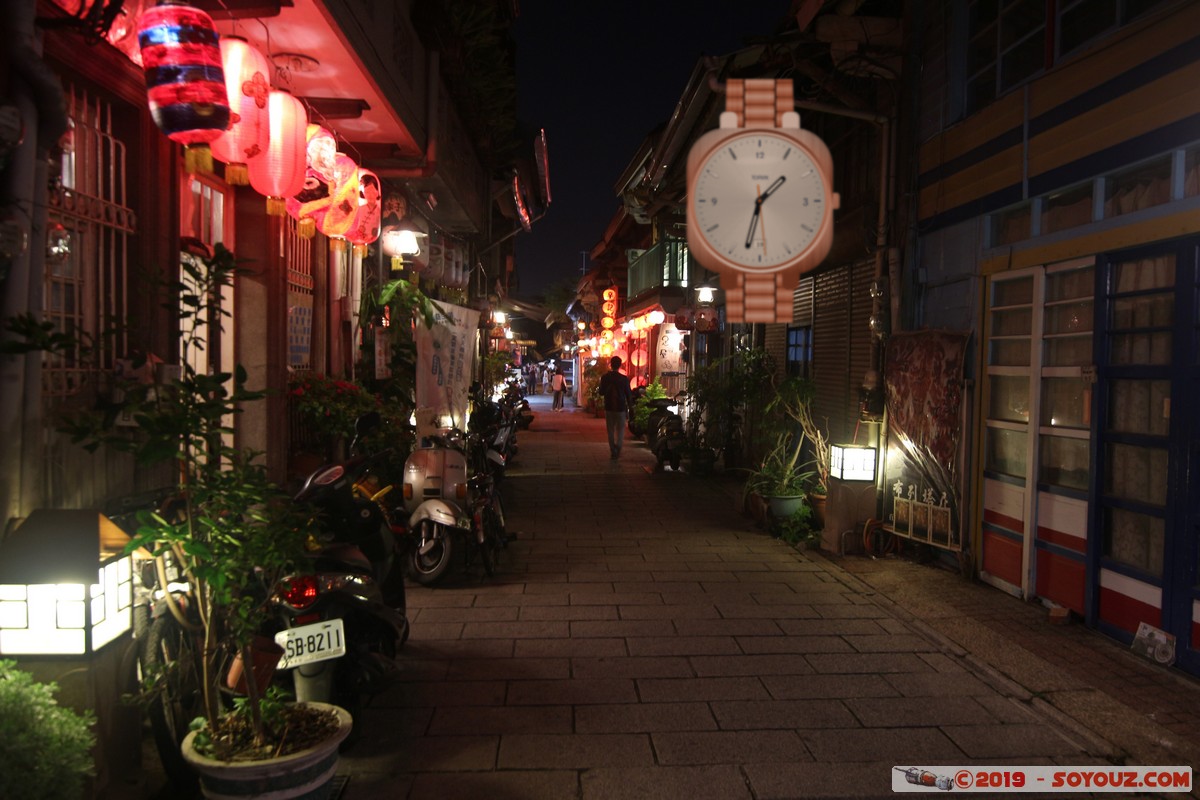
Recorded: h=1 m=32 s=29
